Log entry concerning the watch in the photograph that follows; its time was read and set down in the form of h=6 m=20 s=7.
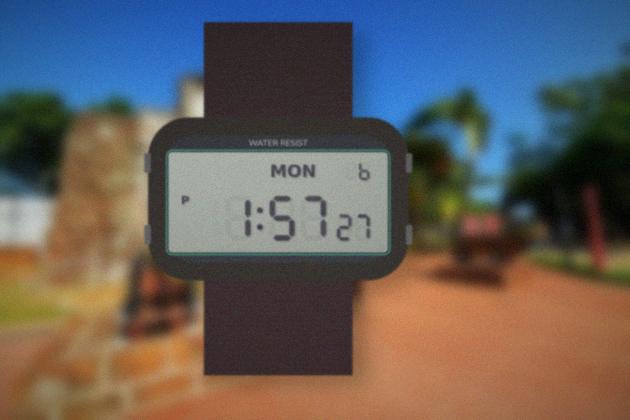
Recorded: h=1 m=57 s=27
